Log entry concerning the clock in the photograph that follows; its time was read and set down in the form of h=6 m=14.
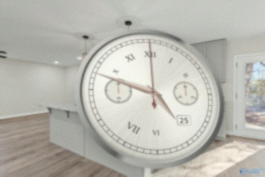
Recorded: h=4 m=48
